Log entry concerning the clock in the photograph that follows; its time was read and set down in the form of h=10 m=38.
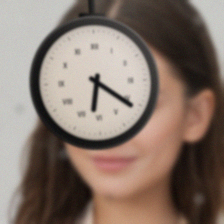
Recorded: h=6 m=21
